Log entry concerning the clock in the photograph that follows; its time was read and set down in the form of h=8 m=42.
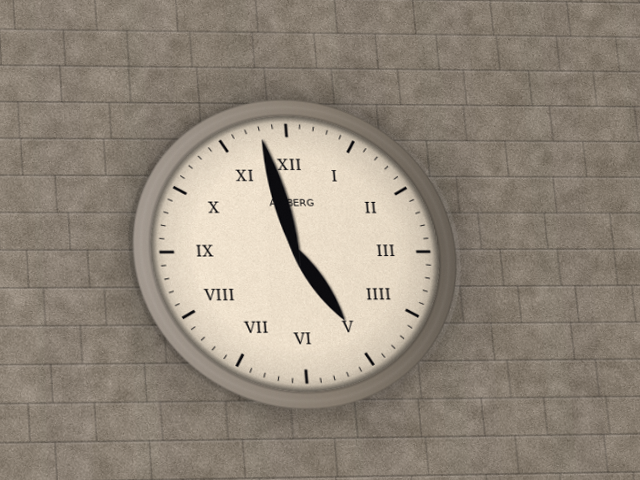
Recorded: h=4 m=58
